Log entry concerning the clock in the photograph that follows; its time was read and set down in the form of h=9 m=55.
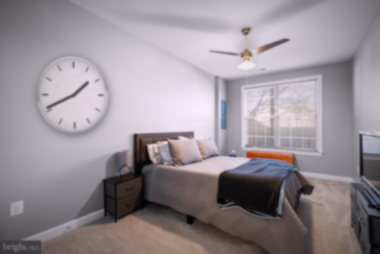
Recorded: h=1 m=41
